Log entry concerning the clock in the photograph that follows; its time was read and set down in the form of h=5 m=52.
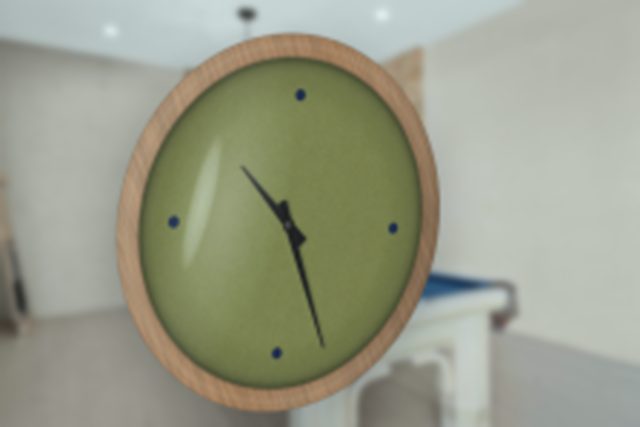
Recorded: h=10 m=26
